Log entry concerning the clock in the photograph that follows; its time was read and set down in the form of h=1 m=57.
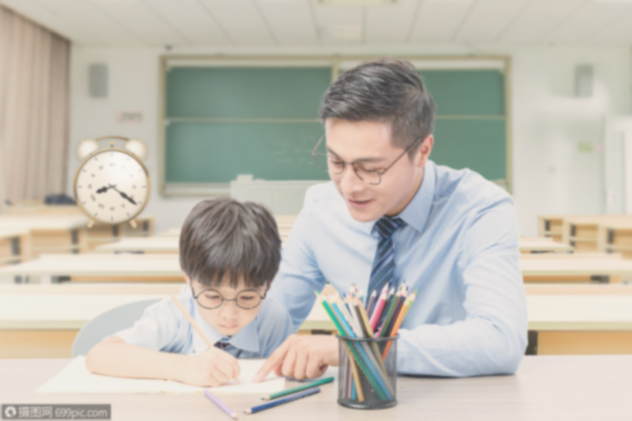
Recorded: h=8 m=21
